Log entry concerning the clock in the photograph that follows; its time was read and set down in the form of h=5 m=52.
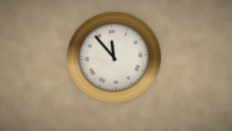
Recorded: h=11 m=54
